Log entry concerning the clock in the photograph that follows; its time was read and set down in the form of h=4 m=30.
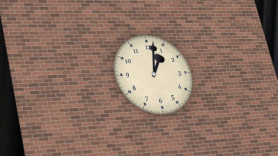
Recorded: h=1 m=2
